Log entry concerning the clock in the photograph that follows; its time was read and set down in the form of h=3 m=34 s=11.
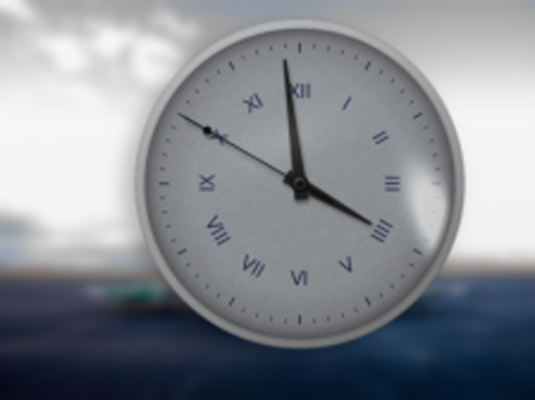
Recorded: h=3 m=58 s=50
